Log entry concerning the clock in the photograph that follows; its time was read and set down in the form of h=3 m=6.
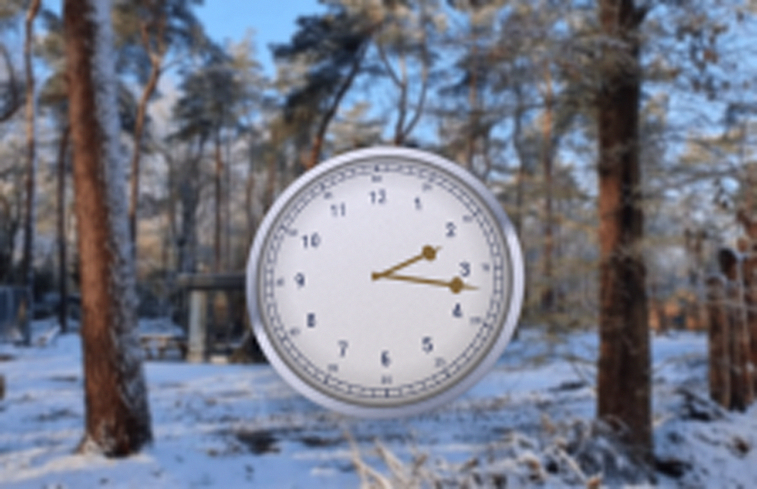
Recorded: h=2 m=17
